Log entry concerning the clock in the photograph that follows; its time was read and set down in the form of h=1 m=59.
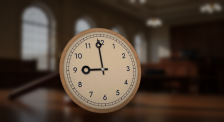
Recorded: h=8 m=59
